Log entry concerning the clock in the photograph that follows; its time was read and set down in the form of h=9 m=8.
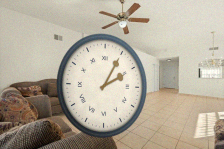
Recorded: h=2 m=5
